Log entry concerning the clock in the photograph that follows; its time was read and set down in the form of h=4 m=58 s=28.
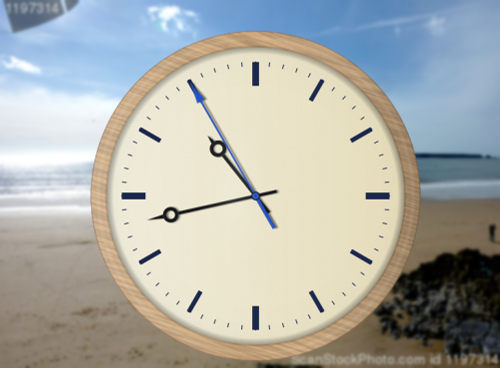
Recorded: h=10 m=42 s=55
